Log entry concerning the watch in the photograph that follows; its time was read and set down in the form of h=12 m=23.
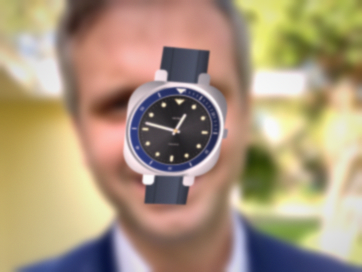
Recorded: h=12 m=47
